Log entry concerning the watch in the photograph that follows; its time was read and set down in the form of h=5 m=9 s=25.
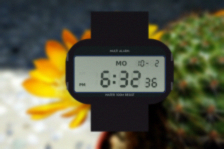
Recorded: h=6 m=32 s=36
